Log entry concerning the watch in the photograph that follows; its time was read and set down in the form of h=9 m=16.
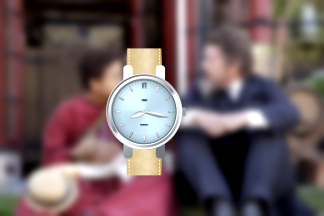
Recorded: h=8 m=17
